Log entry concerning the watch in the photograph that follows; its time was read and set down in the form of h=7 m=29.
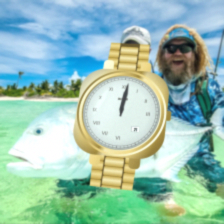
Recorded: h=12 m=1
